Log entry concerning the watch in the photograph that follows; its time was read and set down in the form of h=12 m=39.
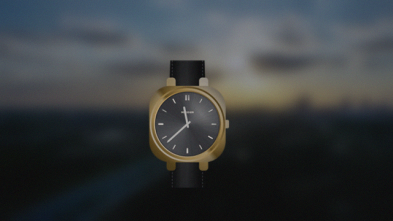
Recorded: h=11 m=38
